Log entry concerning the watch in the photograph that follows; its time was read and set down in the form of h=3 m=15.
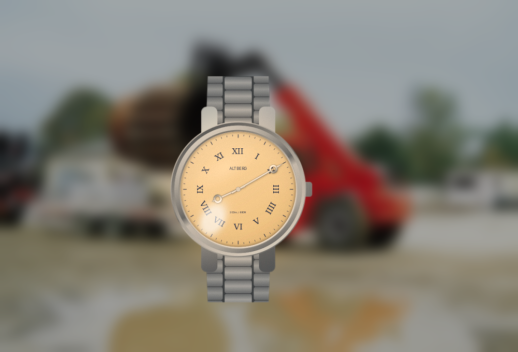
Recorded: h=8 m=10
